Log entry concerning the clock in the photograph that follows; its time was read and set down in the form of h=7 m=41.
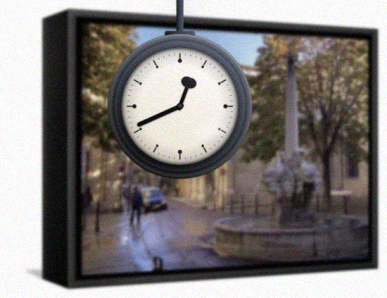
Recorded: h=12 m=41
